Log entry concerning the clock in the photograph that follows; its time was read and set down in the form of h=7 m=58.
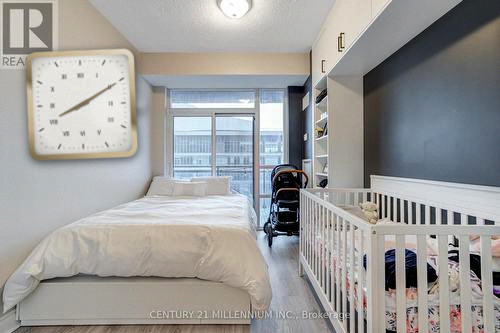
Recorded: h=8 m=10
